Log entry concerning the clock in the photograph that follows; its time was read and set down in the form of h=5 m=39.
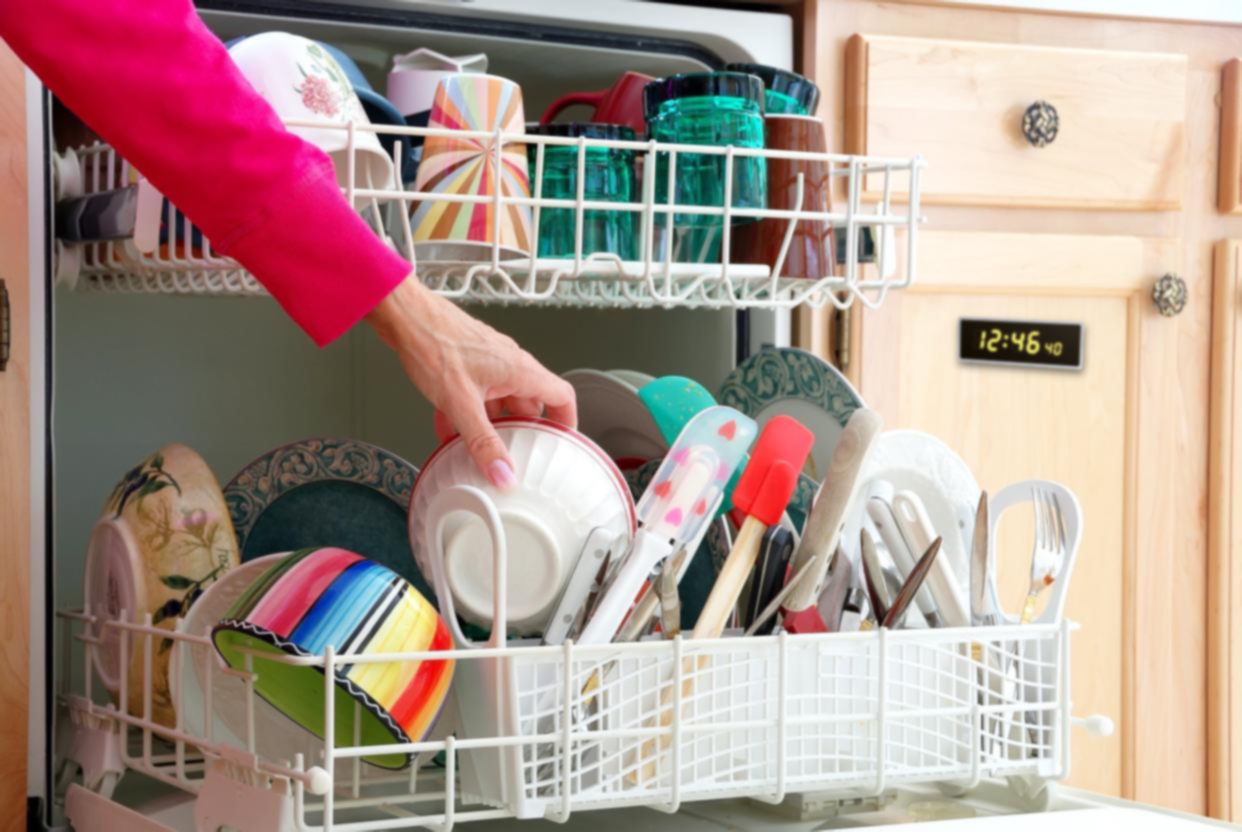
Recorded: h=12 m=46
